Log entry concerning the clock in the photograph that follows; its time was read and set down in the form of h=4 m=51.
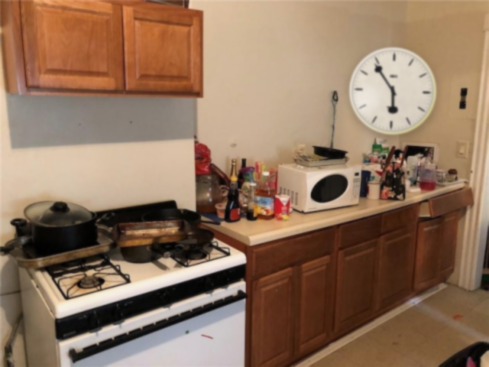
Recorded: h=5 m=54
